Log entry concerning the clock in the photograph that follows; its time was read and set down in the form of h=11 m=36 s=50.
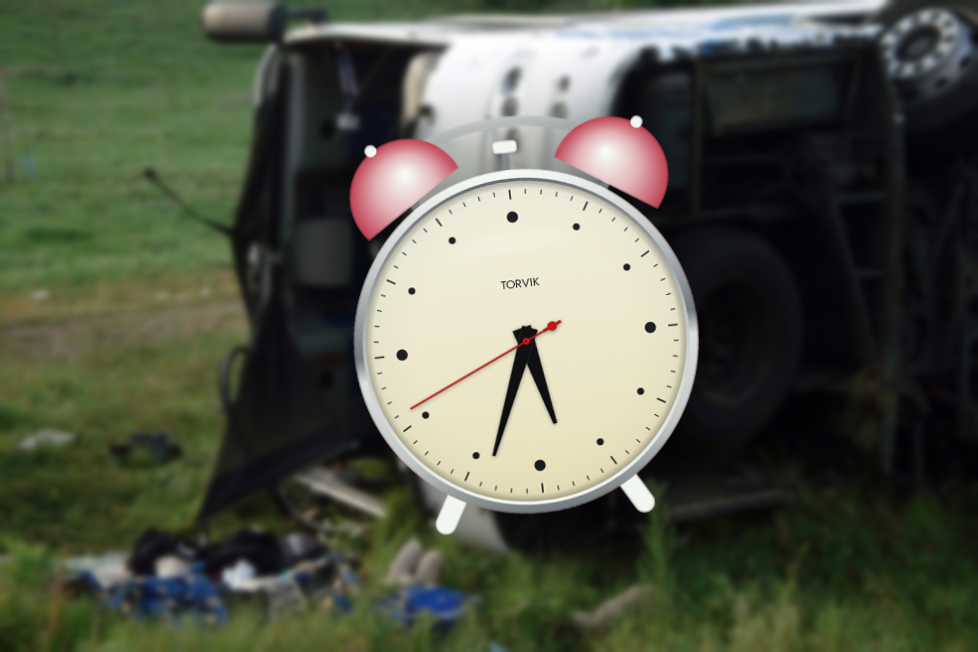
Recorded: h=5 m=33 s=41
